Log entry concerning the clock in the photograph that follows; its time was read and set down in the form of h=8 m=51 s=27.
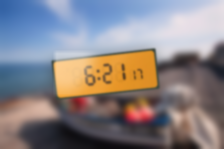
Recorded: h=6 m=21 s=17
